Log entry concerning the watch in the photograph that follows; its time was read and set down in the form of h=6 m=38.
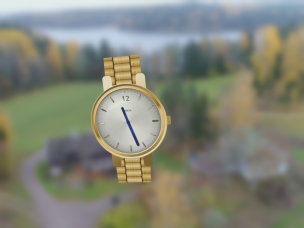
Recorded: h=11 m=27
